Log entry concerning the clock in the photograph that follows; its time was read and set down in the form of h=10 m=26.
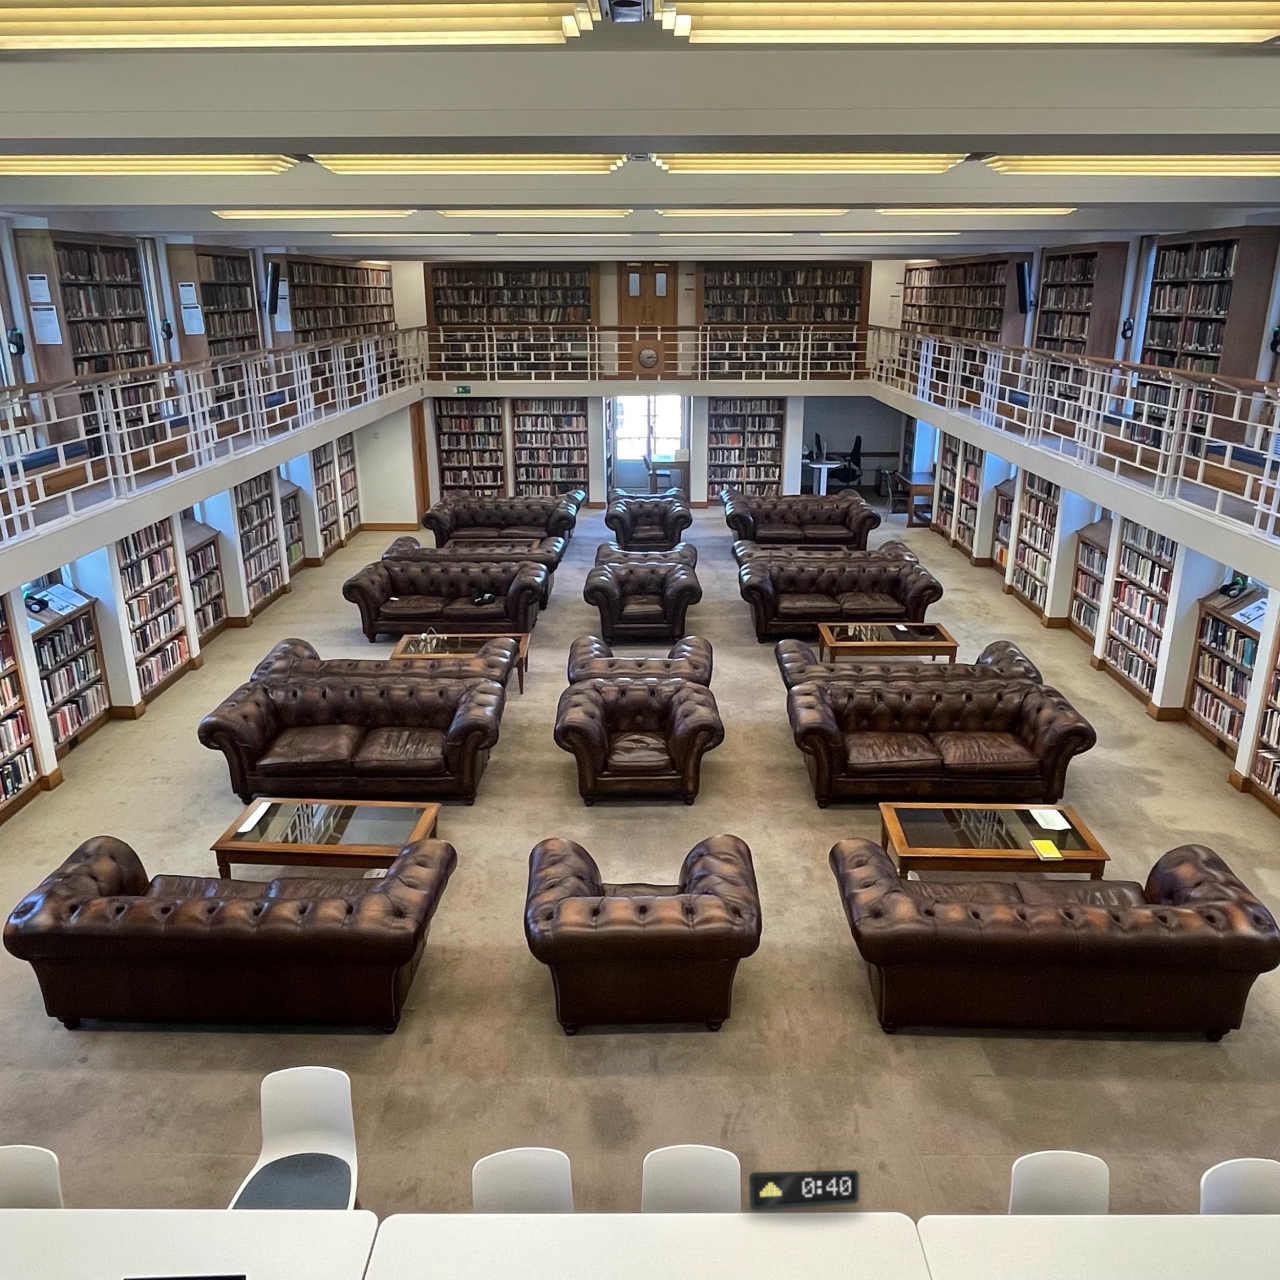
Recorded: h=0 m=40
